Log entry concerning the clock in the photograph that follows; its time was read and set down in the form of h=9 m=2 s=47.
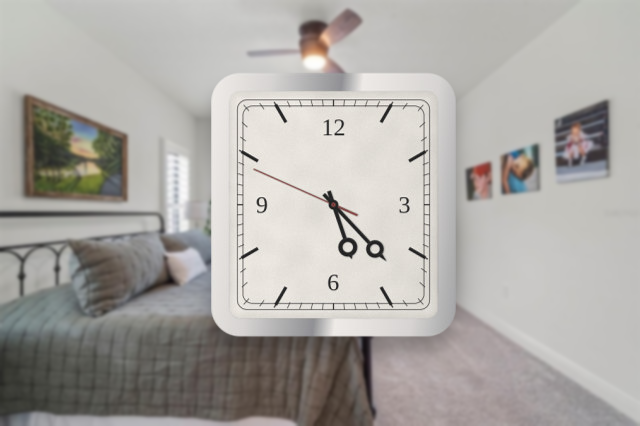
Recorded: h=5 m=22 s=49
